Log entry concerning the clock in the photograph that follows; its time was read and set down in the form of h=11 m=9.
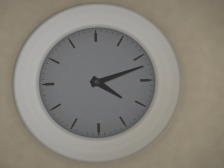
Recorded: h=4 m=12
